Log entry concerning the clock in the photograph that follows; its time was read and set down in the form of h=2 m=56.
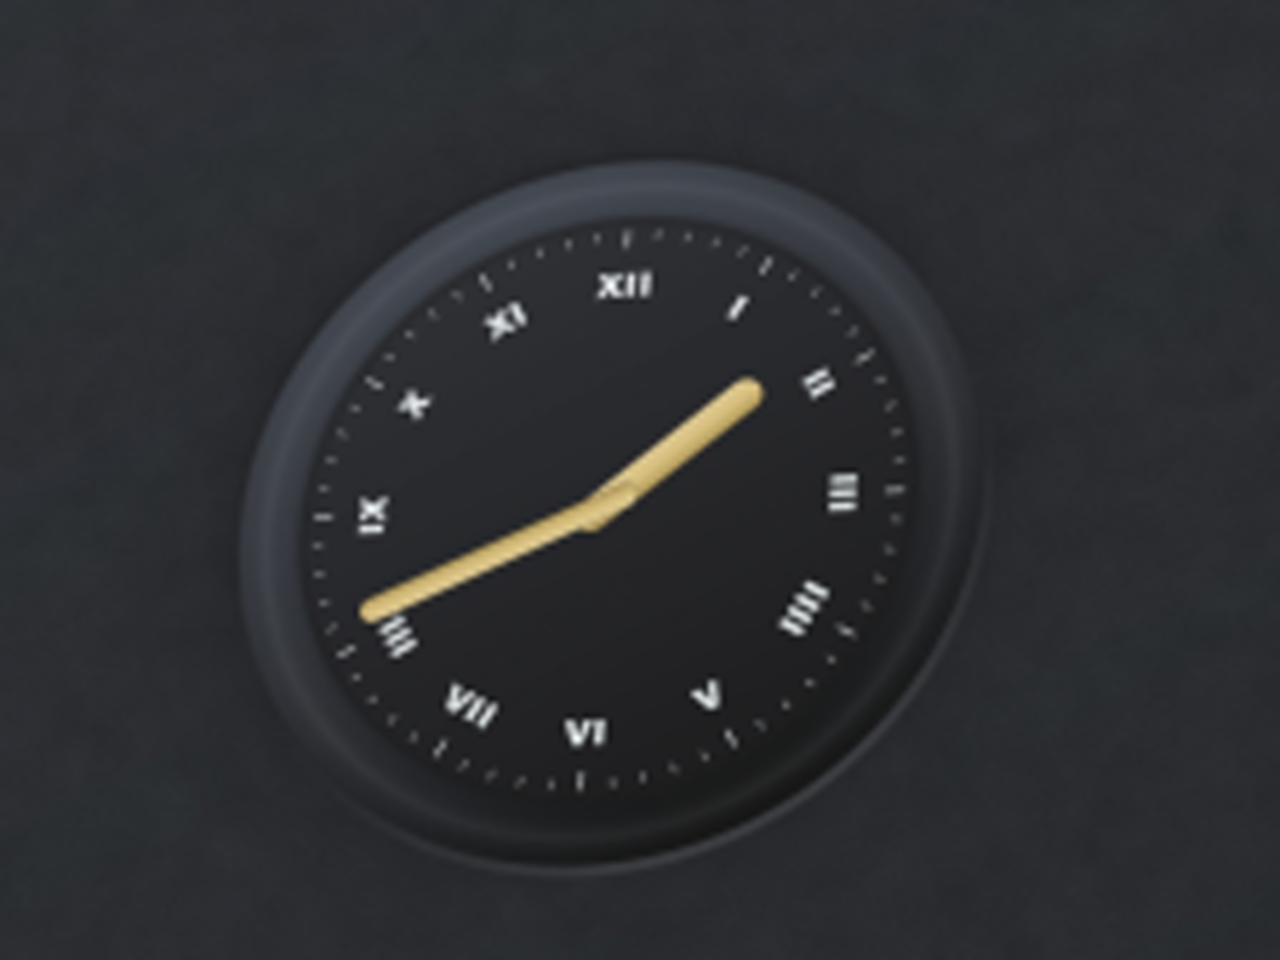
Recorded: h=1 m=41
